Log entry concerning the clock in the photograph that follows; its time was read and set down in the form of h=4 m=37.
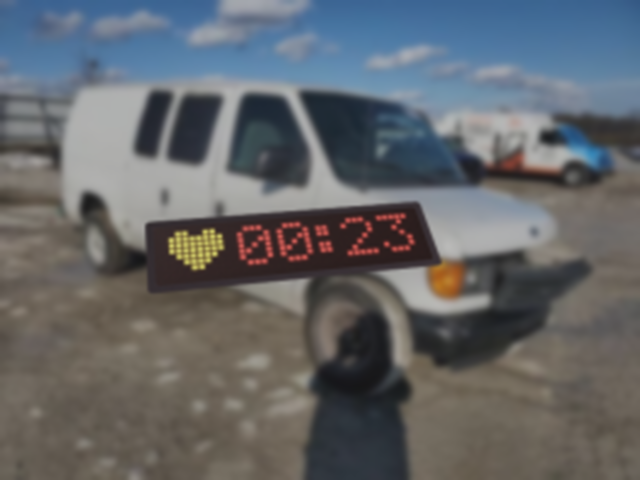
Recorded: h=0 m=23
